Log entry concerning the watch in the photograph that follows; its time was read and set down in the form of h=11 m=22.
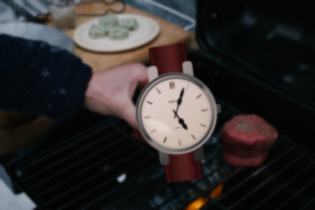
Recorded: h=5 m=4
